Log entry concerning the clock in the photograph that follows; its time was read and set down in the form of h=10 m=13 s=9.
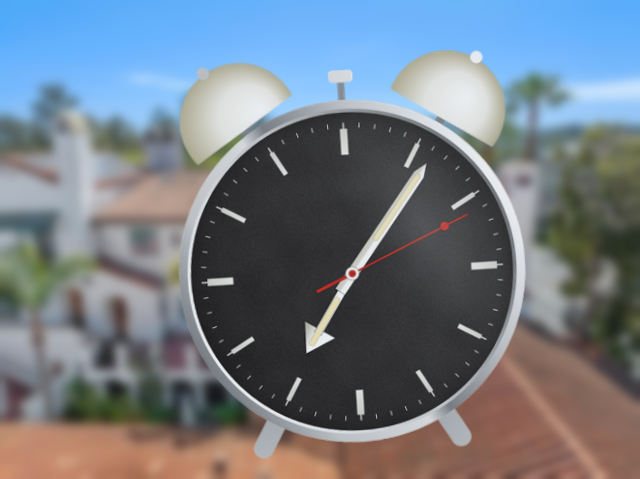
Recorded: h=7 m=6 s=11
